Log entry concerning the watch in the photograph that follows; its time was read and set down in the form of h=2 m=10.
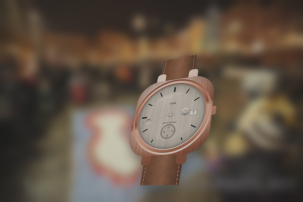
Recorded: h=2 m=43
